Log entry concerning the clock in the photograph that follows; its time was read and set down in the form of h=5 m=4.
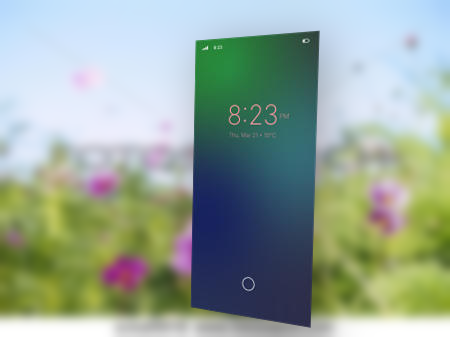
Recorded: h=8 m=23
